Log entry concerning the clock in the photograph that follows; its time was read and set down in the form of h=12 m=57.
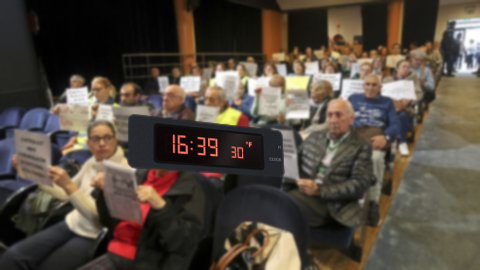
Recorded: h=16 m=39
